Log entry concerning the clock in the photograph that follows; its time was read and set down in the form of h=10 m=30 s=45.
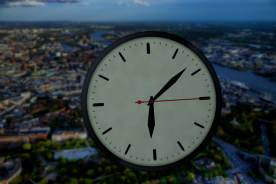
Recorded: h=6 m=8 s=15
